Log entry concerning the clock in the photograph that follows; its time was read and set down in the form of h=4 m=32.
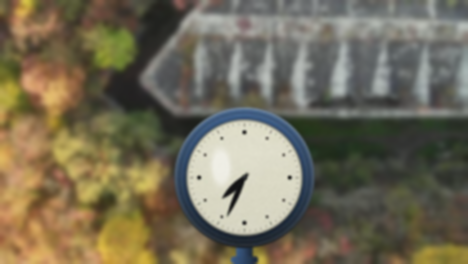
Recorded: h=7 m=34
